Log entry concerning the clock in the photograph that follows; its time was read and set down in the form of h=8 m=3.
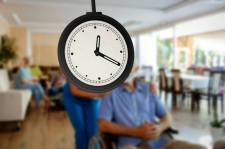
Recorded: h=12 m=20
